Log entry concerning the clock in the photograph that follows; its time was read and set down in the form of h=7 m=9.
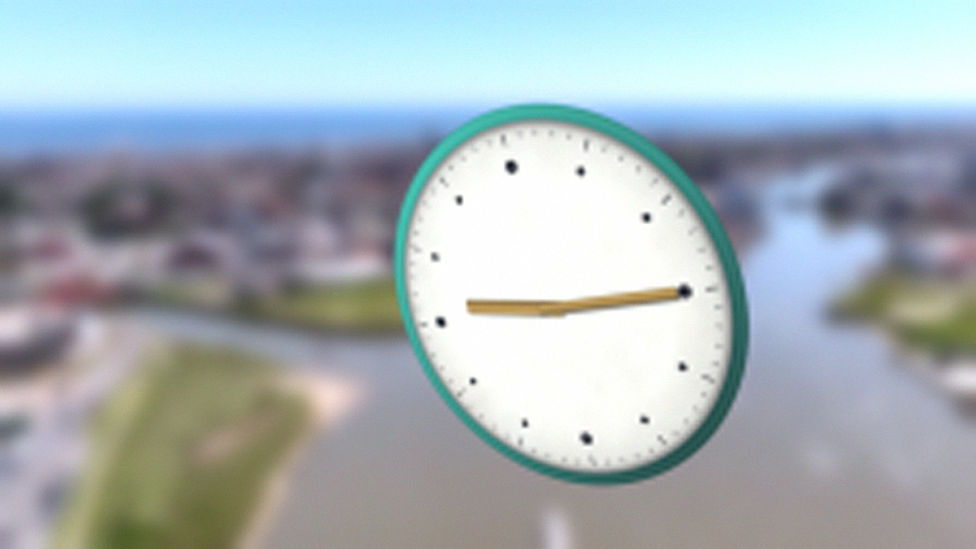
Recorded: h=9 m=15
